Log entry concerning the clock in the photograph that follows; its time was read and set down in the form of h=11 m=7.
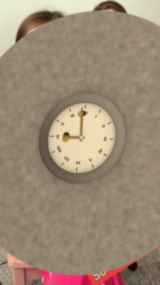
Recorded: h=8 m=59
